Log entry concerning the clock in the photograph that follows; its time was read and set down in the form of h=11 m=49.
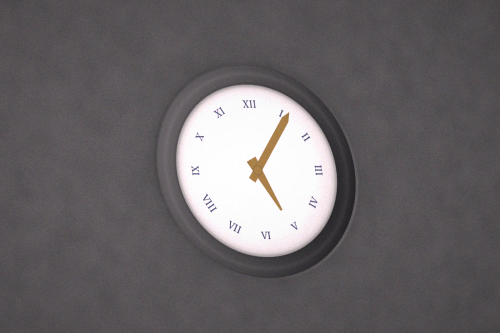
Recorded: h=5 m=6
